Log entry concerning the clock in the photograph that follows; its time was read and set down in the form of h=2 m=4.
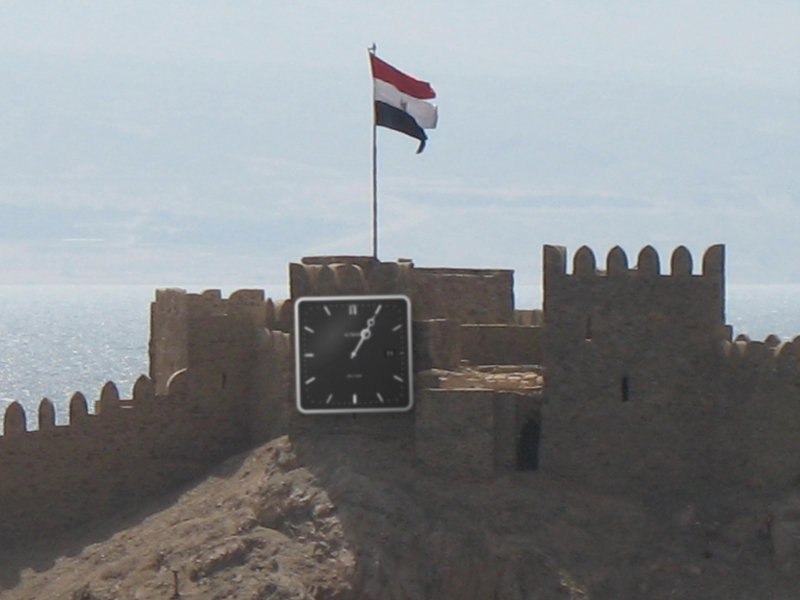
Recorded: h=1 m=5
